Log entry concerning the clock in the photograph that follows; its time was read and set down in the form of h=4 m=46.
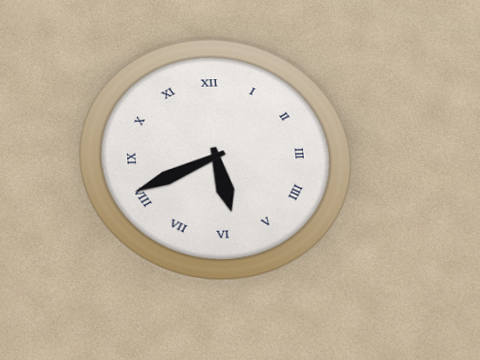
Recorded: h=5 m=41
